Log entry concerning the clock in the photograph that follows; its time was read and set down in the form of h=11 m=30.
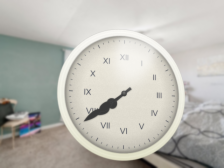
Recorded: h=7 m=39
